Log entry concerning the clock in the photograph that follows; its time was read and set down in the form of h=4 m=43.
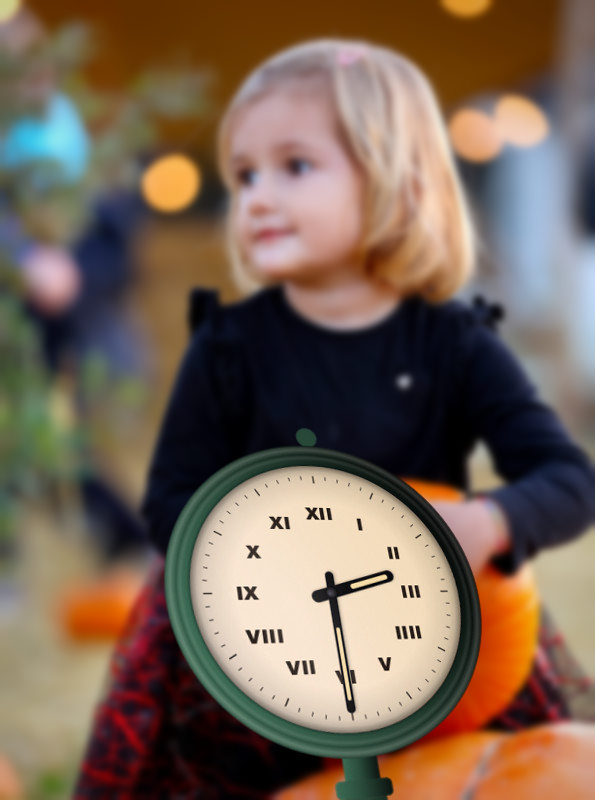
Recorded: h=2 m=30
